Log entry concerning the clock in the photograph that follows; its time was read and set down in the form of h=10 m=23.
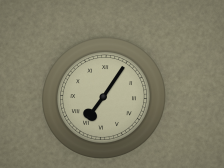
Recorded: h=7 m=5
